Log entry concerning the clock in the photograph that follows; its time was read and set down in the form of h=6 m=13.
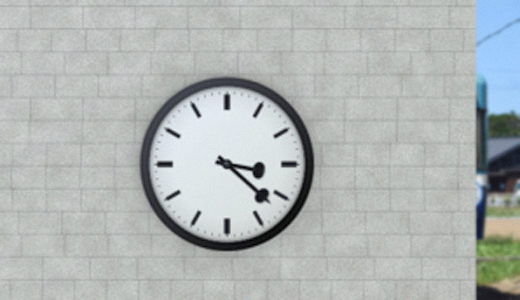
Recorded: h=3 m=22
